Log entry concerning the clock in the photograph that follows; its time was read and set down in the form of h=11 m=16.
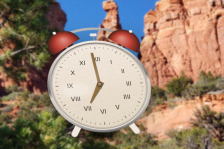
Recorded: h=6 m=59
